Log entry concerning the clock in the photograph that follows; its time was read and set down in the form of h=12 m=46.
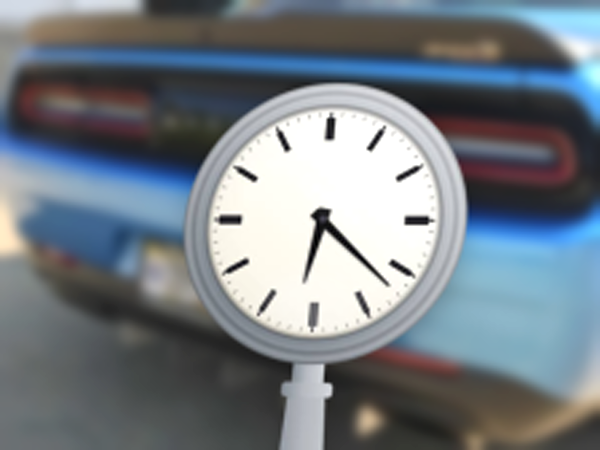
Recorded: h=6 m=22
